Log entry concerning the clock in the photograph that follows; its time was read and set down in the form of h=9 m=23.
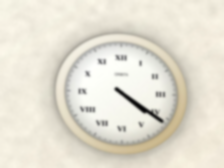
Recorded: h=4 m=21
